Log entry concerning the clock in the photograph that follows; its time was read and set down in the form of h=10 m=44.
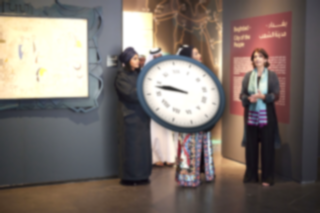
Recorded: h=9 m=48
